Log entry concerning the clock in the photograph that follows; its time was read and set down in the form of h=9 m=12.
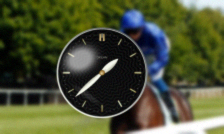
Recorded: h=1 m=38
